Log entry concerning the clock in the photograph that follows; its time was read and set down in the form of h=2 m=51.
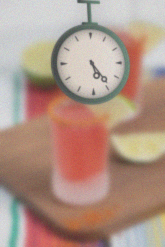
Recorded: h=5 m=24
